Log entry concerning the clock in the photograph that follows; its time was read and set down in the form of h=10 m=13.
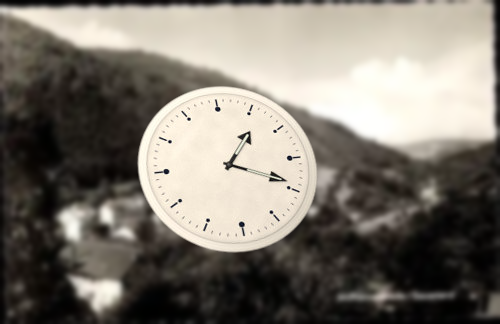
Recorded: h=1 m=19
